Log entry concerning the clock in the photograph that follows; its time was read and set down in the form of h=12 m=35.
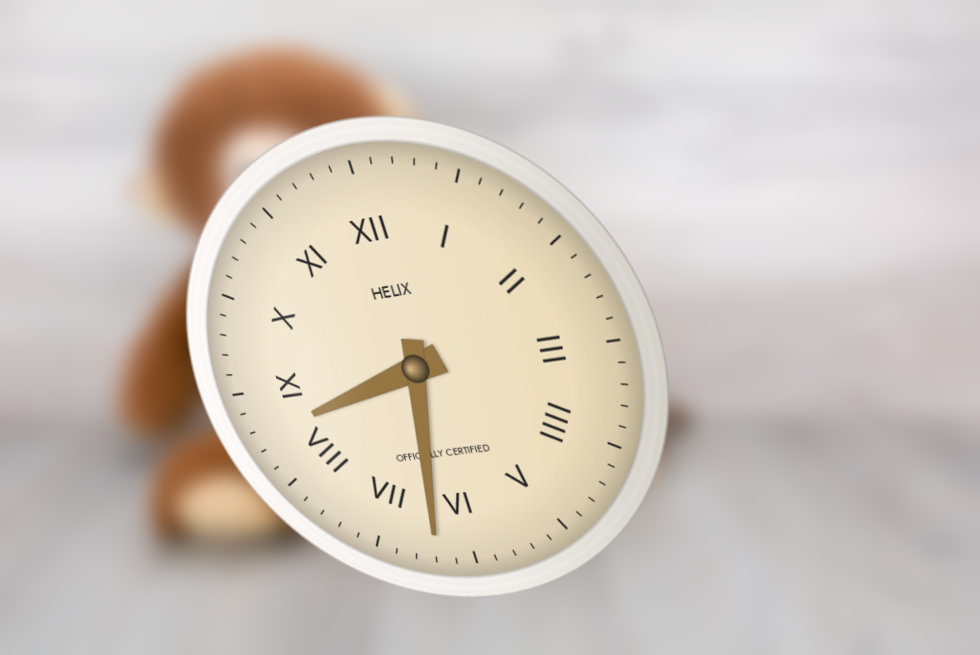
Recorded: h=8 m=32
